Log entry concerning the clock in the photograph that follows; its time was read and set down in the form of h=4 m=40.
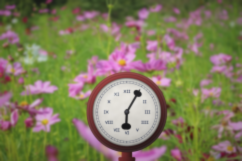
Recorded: h=6 m=5
